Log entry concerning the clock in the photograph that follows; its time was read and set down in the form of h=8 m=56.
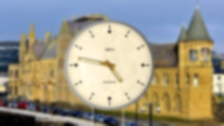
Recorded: h=4 m=47
